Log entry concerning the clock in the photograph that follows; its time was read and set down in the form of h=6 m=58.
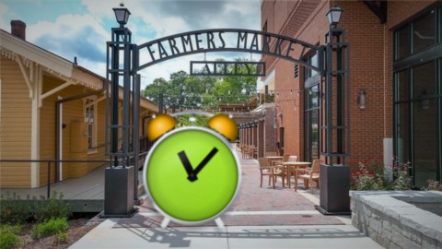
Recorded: h=11 m=7
